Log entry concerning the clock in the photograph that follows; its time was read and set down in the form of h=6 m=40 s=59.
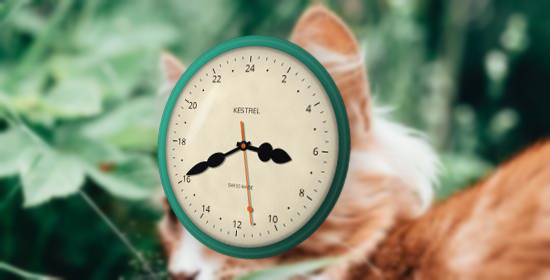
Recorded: h=6 m=40 s=28
